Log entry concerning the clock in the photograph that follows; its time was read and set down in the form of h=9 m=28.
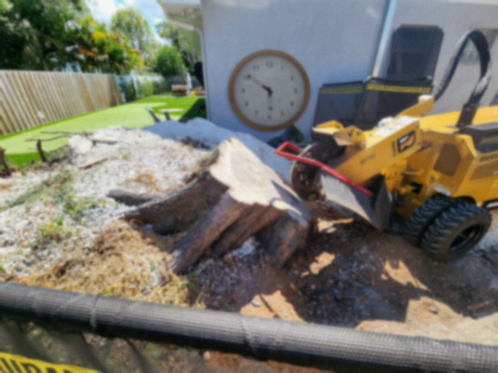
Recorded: h=5 m=51
